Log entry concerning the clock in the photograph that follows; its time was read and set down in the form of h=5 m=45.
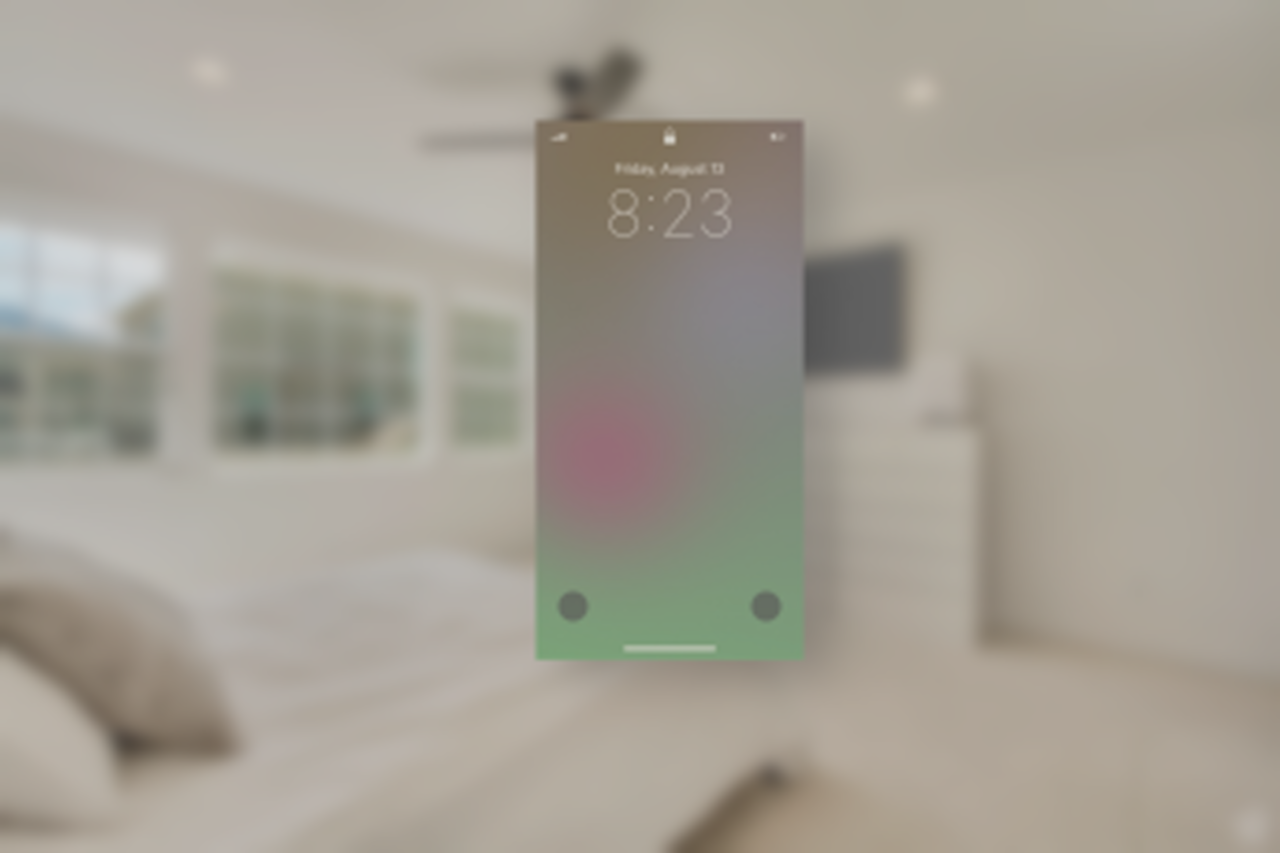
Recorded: h=8 m=23
